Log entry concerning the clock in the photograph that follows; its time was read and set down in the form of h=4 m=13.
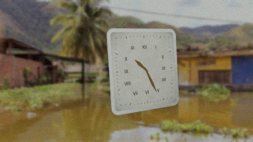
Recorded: h=10 m=26
